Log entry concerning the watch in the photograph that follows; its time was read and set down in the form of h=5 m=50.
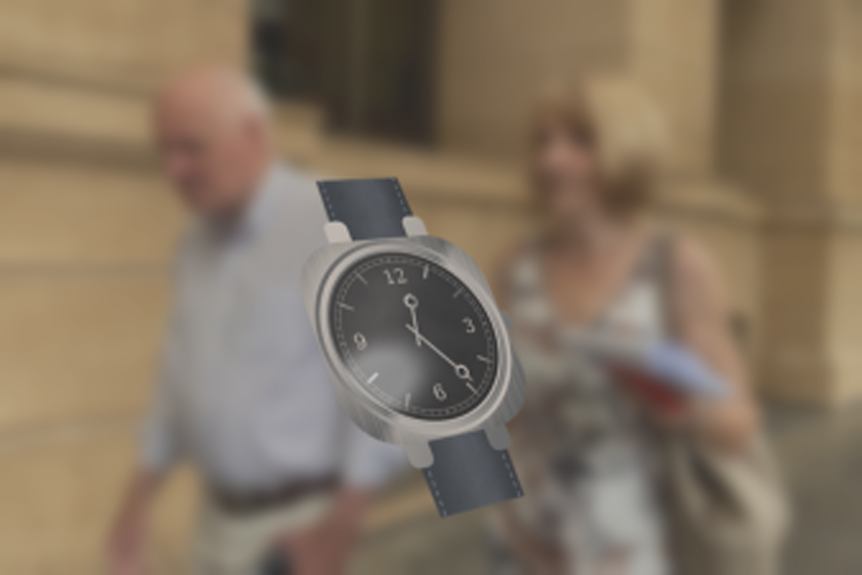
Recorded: h=12 m=24
